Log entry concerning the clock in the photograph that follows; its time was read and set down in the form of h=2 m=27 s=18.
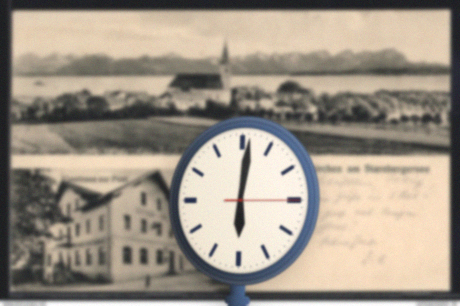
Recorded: h=6 m=1 s=15
